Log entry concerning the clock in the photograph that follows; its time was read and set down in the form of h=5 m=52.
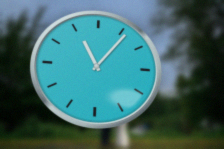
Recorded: h=11 m=6
